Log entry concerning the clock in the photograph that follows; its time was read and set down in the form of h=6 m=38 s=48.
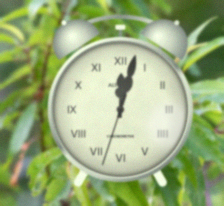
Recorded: h=12 m=2 s=33
